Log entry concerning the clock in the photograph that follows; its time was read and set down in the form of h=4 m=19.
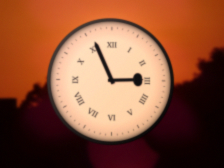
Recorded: h=2 m=56
